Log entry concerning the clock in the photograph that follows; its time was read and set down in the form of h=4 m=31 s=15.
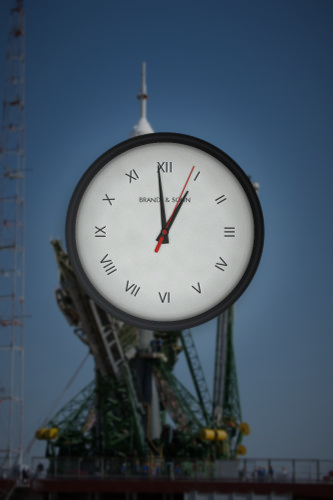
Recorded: h=12 m=59 s=4
